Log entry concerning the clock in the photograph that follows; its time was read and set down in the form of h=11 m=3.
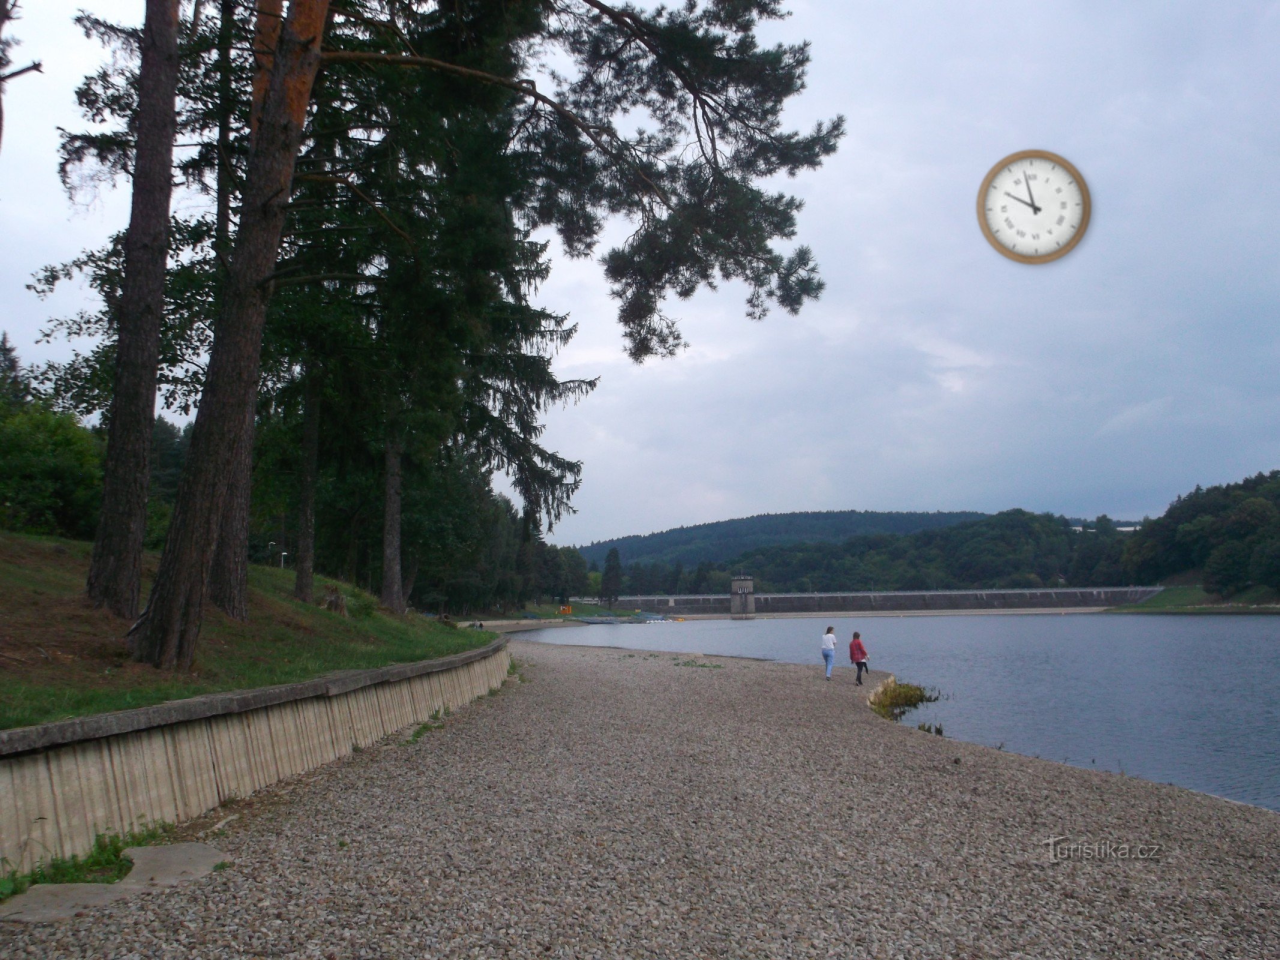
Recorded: h=9 m=58
